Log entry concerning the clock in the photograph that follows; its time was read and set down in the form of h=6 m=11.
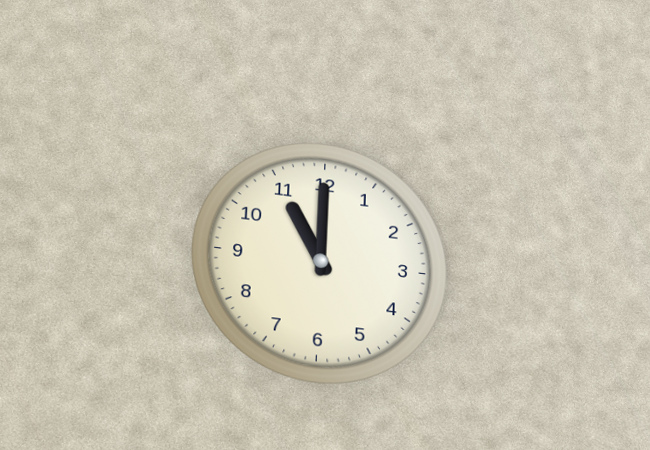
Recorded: h=11 m=0
